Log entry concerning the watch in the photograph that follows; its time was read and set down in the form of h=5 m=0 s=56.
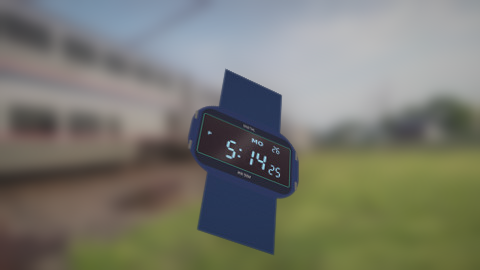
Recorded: h=5 m=14 s=25
